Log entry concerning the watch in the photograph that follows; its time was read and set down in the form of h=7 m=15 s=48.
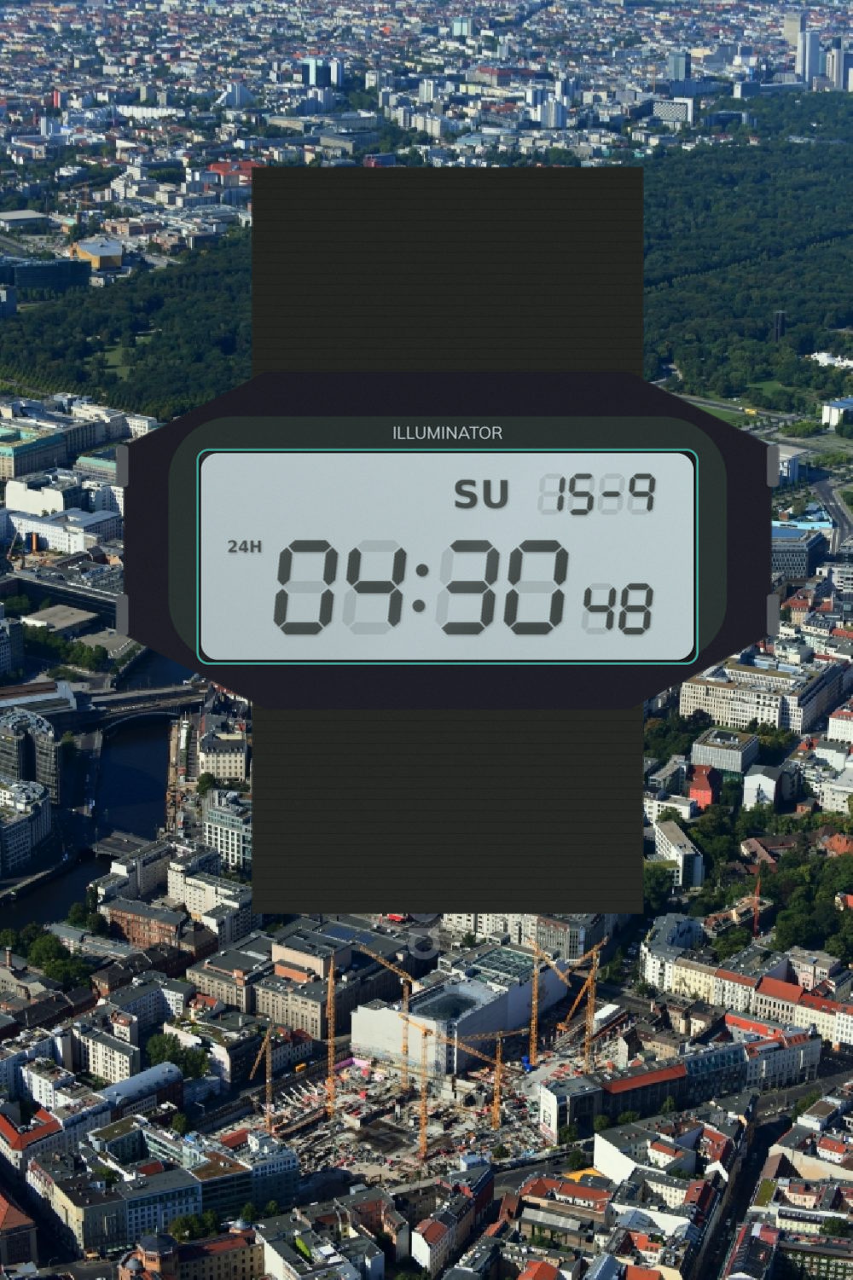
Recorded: h=4 m=30 s=48
